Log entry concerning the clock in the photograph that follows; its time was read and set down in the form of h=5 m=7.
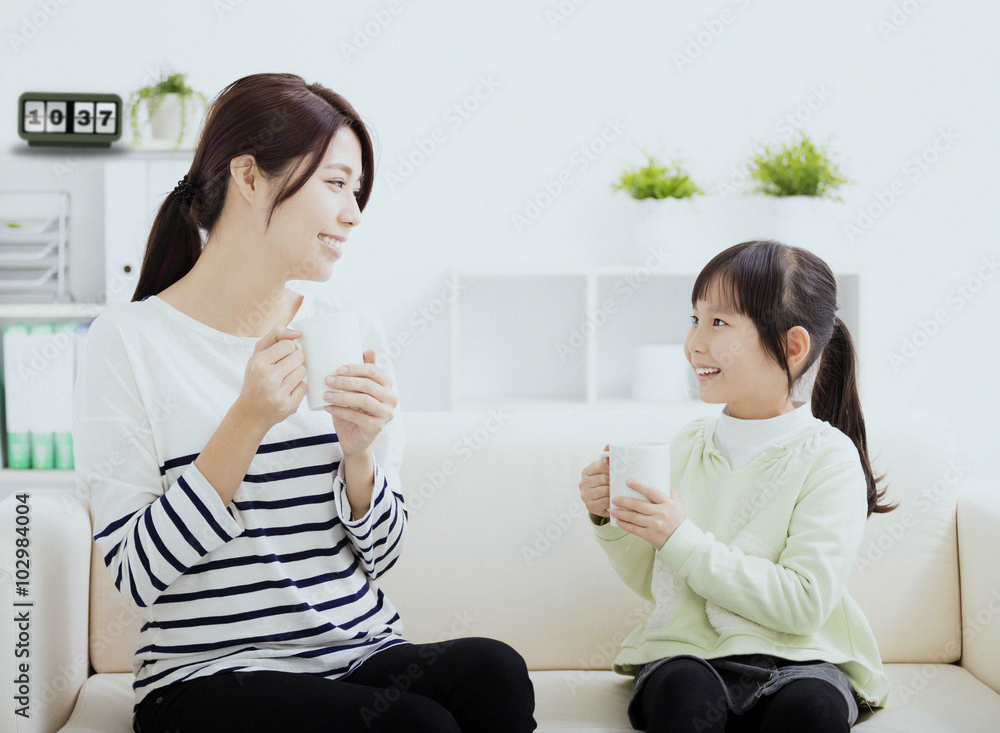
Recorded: h=10 m=37
